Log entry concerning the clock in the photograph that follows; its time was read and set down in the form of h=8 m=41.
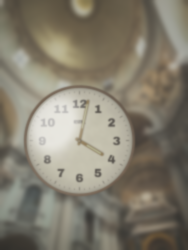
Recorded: h=4 m=2
